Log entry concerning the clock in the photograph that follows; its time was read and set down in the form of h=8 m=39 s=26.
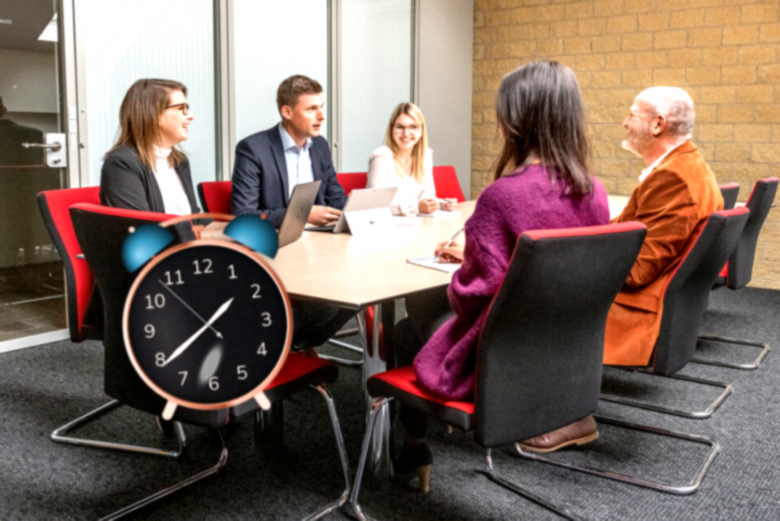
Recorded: h=1 m=38 s=53
